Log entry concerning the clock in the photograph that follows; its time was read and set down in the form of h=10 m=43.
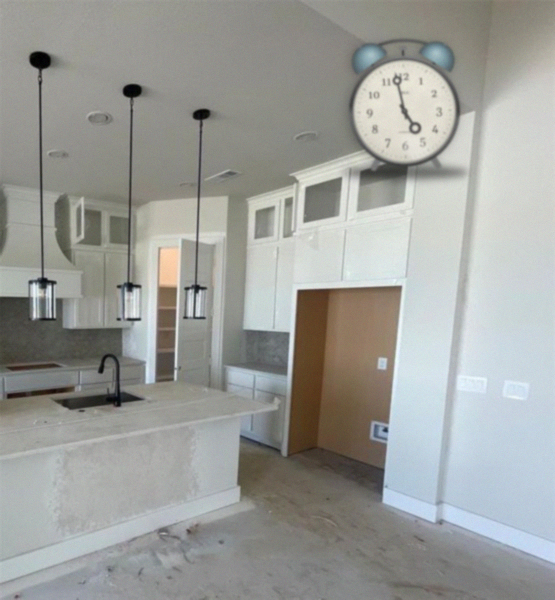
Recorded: h=4 m=58
